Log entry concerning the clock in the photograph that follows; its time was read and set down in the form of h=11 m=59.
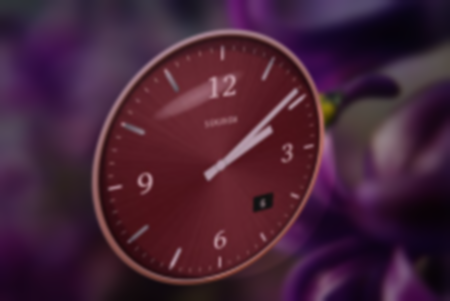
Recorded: h=2 m=9
